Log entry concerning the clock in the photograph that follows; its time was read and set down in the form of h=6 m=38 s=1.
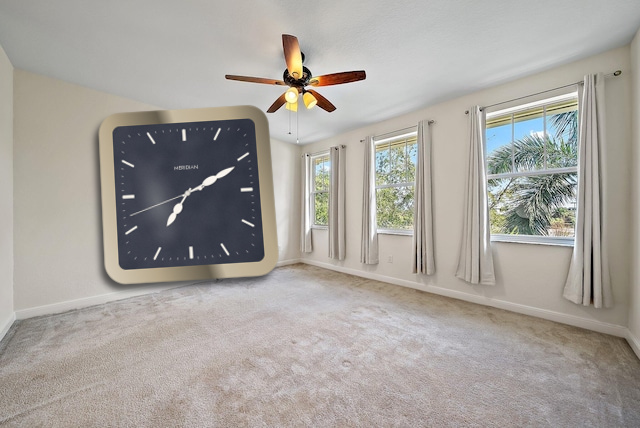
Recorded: h=7 m=10 s=42
